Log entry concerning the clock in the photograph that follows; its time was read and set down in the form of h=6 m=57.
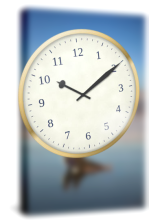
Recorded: h=10 m=10
